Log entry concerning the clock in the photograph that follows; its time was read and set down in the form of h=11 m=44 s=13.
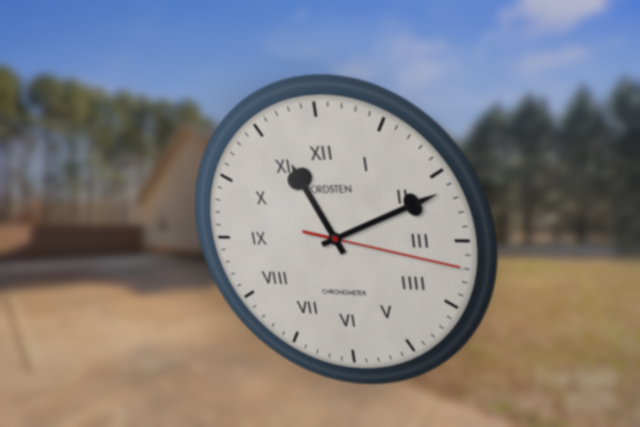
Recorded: h=11 m=11 s=17
